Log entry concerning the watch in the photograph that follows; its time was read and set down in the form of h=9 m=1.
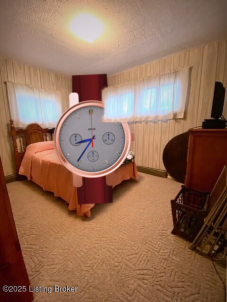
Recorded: h=8 m=36
